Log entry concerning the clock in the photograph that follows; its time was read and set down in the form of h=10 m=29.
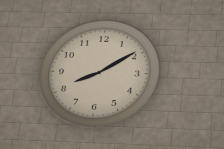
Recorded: h=8 m=9
